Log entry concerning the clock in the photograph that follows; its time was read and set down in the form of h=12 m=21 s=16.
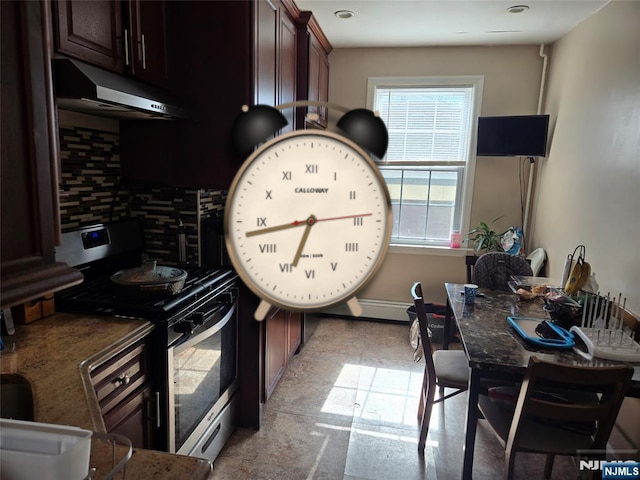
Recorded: h=6 m=43 s=14
